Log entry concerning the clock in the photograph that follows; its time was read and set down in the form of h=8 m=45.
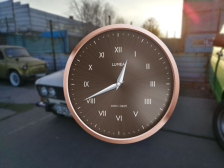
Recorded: h=12 m=41
